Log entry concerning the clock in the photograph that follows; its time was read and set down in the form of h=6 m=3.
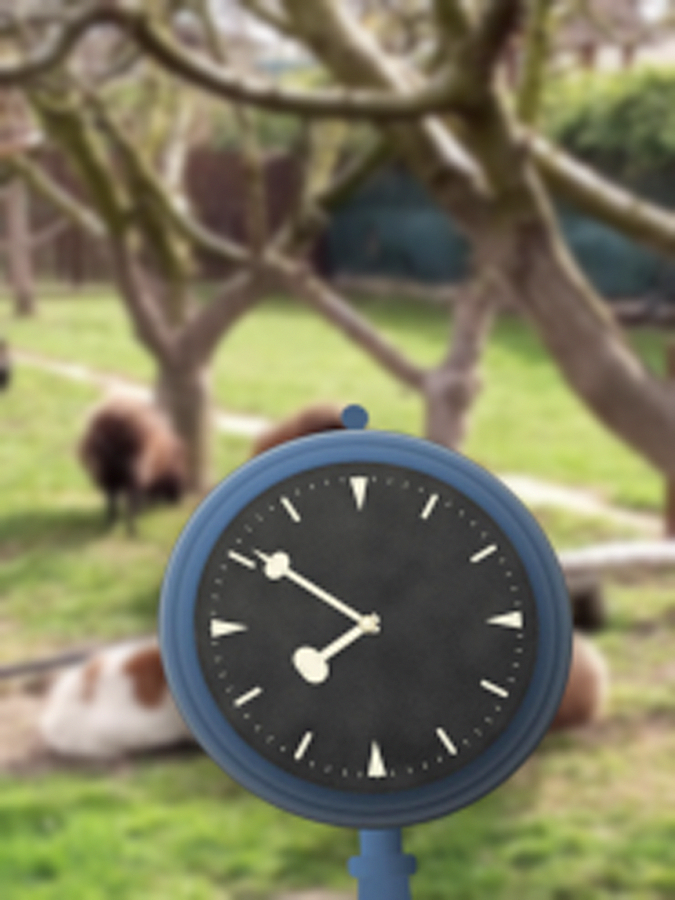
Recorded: h=7 m=51
